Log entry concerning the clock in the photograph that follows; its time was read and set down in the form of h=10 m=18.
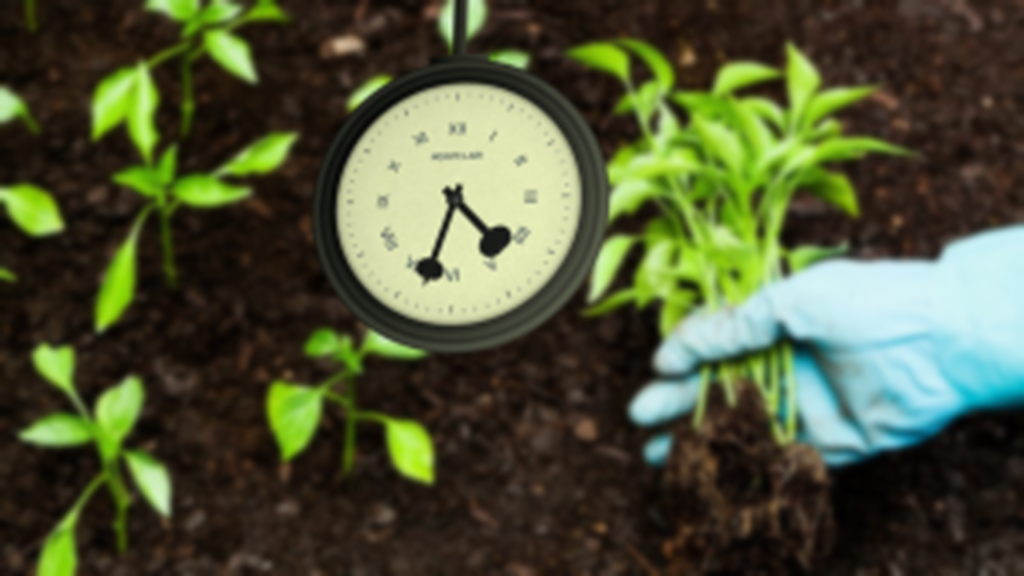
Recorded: h=4 m=33
